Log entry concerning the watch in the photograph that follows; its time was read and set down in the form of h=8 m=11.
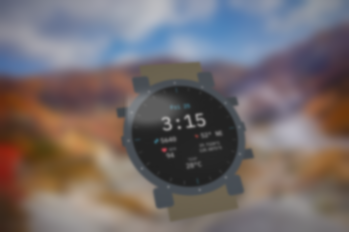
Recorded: h=3 m=15
